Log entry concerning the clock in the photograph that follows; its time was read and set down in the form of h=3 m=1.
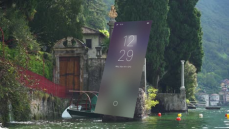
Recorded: h=12 m=29
